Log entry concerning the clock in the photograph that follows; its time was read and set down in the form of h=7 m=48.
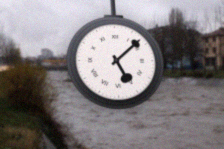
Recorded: h=5 m=8
